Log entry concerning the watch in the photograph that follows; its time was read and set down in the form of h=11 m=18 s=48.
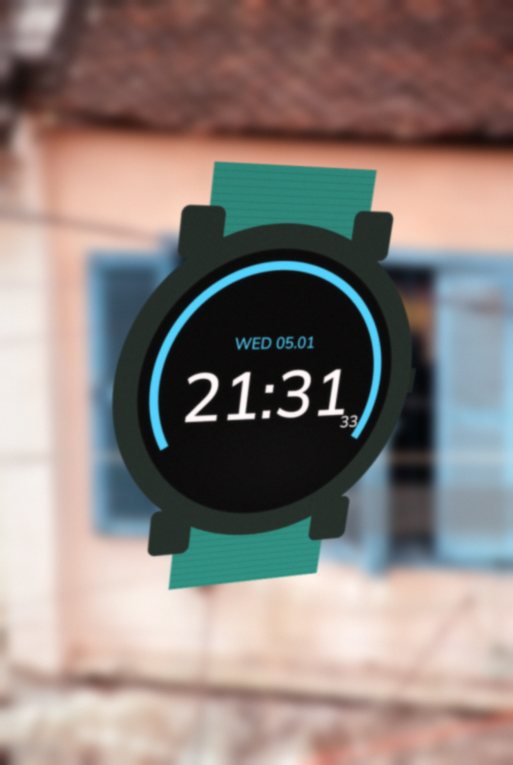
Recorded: h=21 m=31 s=33
